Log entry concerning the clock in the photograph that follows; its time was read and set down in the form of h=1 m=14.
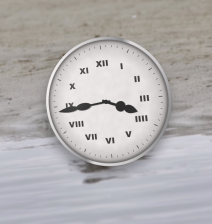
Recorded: h=3 m=44
